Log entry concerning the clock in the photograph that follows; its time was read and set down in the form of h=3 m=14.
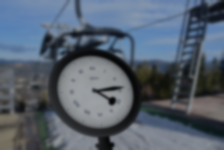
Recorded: h=4 m=14
